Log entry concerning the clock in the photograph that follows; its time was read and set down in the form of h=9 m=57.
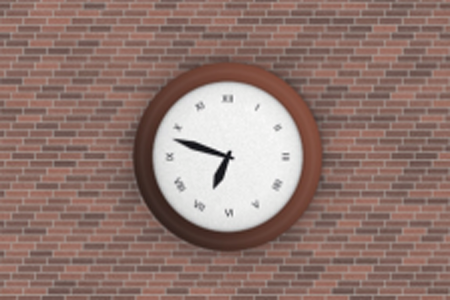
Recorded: h=6 m=48
